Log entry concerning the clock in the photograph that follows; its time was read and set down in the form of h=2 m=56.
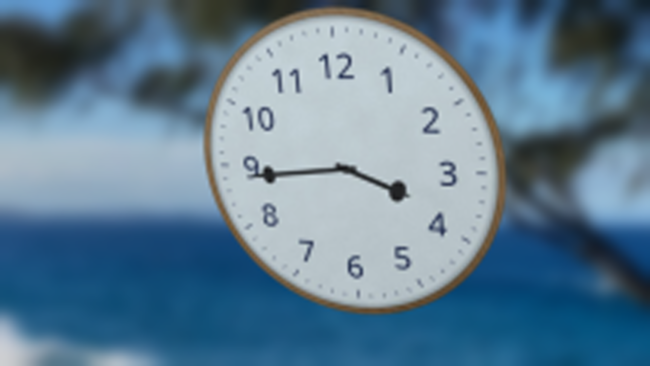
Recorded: h=3 m=44
